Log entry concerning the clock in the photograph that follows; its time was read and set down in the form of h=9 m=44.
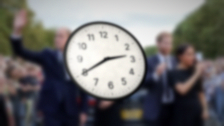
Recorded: h=2 m=40
